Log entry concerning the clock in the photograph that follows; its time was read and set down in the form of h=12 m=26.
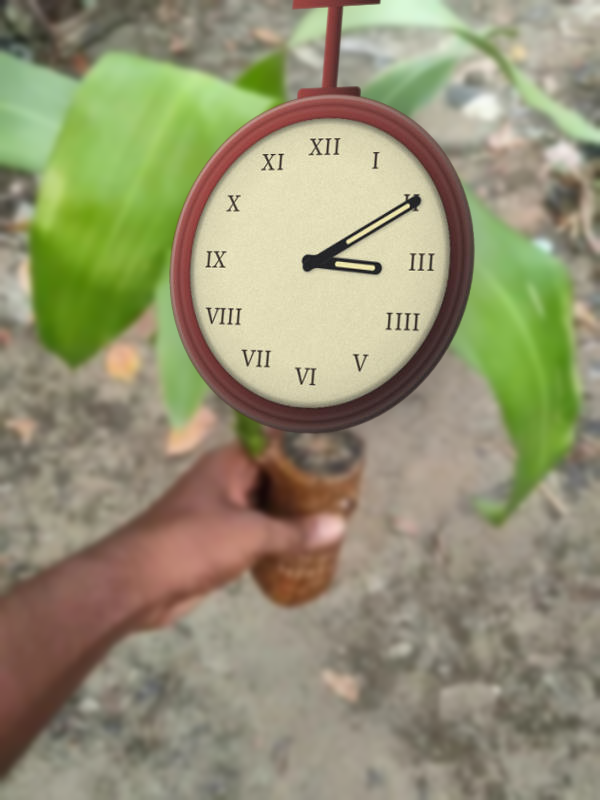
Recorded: h=3 m=10
